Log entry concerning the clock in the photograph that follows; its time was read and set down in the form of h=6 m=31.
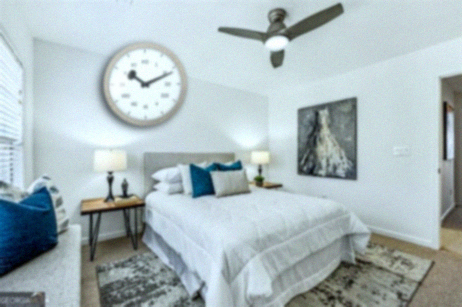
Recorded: h=10 m=11
